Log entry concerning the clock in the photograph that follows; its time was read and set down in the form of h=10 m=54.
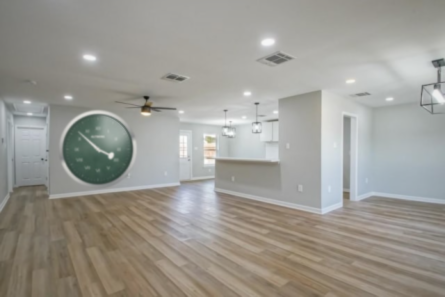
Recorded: h=3 m=52
